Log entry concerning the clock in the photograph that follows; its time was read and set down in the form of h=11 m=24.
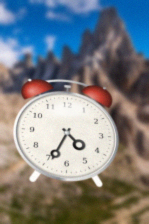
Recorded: h=4 m=34
